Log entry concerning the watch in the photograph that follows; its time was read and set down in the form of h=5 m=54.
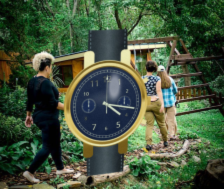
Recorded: h=4 m=17
